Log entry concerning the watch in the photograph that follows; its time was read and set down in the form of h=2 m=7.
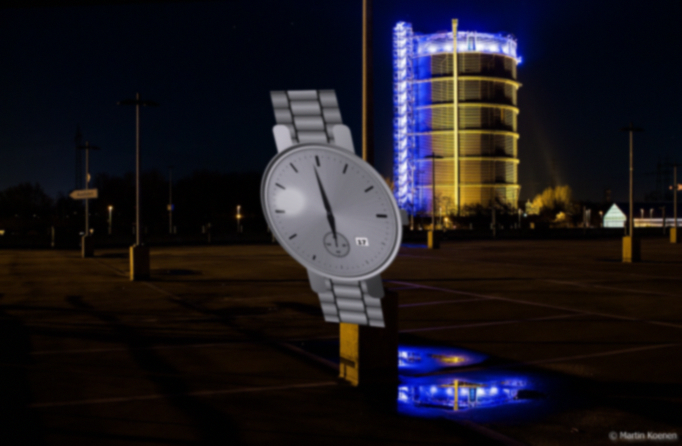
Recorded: h=5 m=59
